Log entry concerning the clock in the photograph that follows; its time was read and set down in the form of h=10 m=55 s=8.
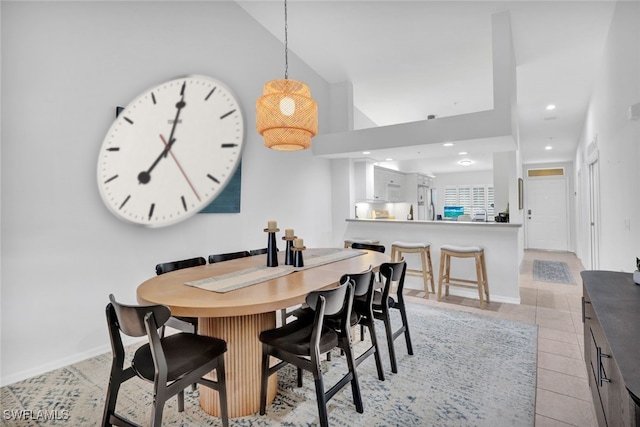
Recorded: h=7 m=0 s=23
